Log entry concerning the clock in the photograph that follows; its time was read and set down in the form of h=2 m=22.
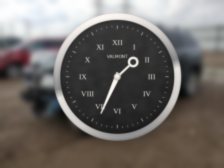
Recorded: h=1 m=34
